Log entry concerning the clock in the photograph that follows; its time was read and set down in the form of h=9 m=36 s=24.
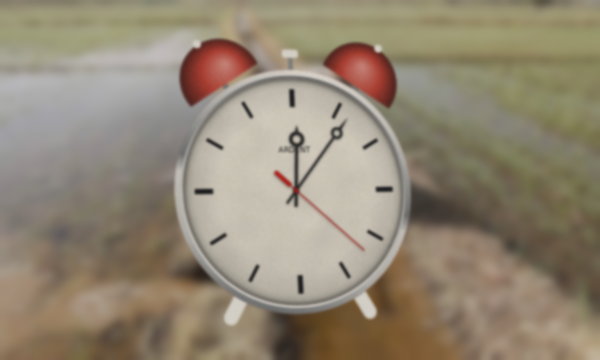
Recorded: h=12 m=6 s=22
